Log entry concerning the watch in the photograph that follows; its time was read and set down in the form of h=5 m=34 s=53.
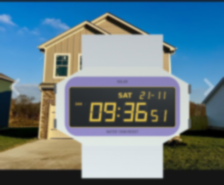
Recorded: h=9 m=36 s=51
